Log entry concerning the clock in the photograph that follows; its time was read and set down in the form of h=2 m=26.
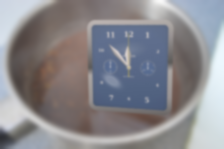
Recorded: h=11 m=53
